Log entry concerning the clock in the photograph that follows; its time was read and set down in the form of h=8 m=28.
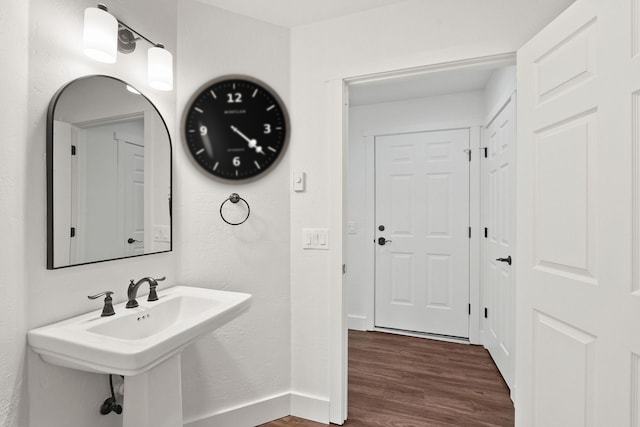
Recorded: h=4 m=22
